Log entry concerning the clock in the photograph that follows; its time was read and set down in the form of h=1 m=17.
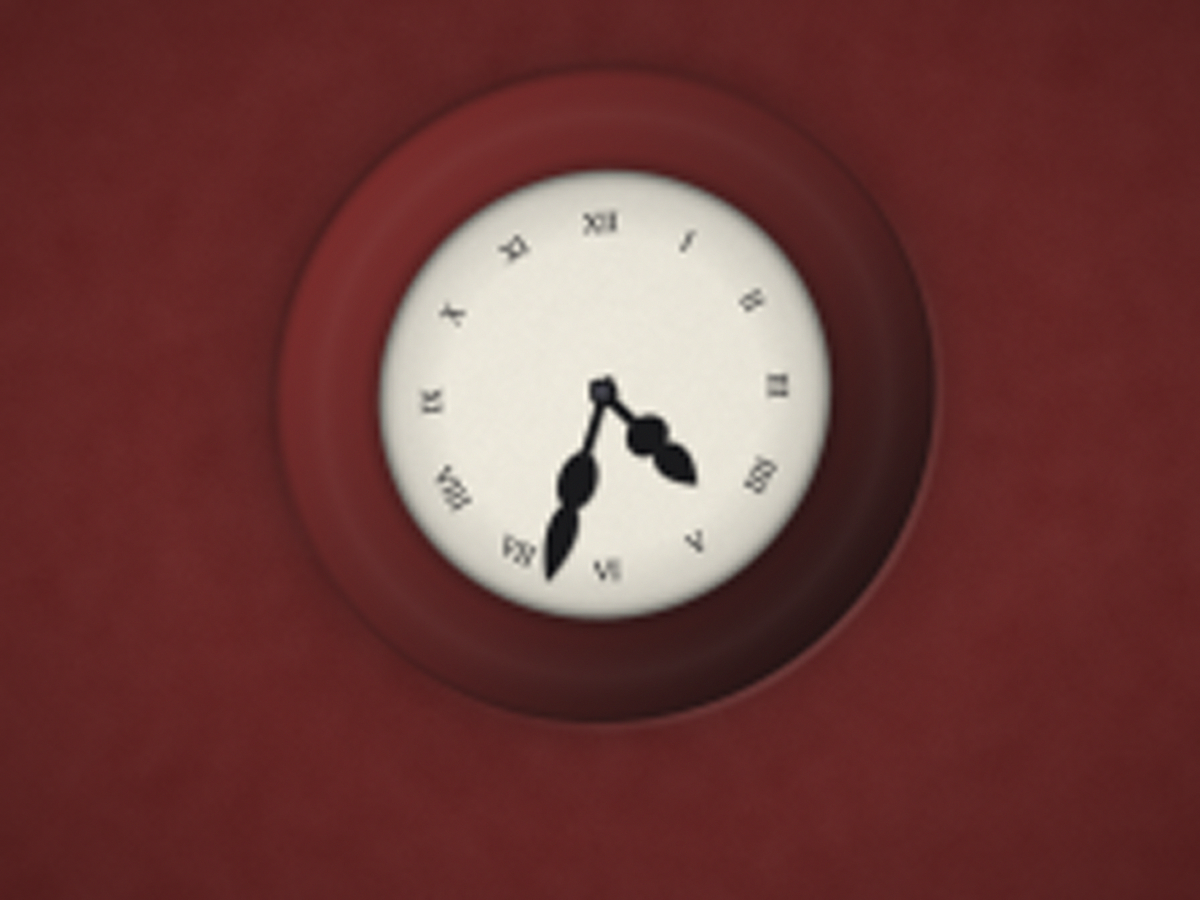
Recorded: h=4 m=33
